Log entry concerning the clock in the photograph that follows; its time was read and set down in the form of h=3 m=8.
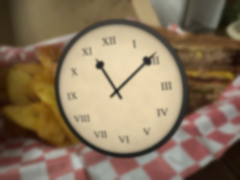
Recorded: h=11 m=9
